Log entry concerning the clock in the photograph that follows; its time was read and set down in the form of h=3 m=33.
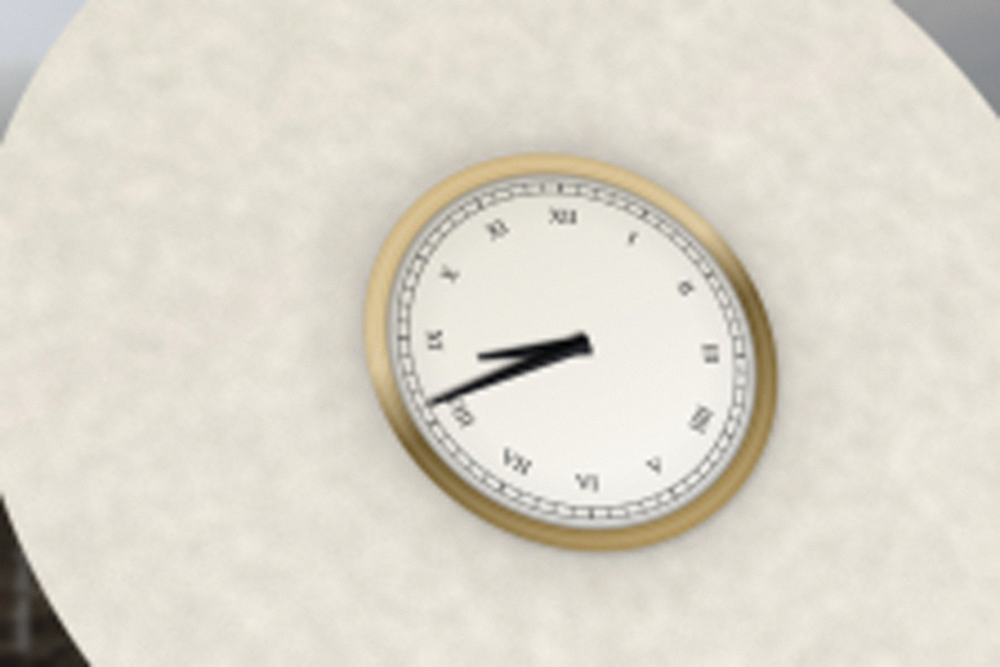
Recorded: h=8 m=41
